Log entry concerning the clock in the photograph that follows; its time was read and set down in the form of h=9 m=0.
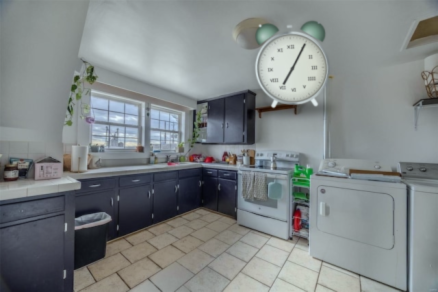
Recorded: h=7 m=5
